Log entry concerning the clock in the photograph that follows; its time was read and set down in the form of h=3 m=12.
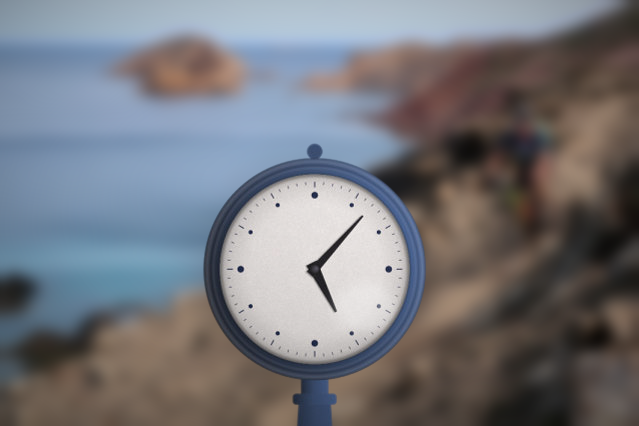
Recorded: h=5 m=7
